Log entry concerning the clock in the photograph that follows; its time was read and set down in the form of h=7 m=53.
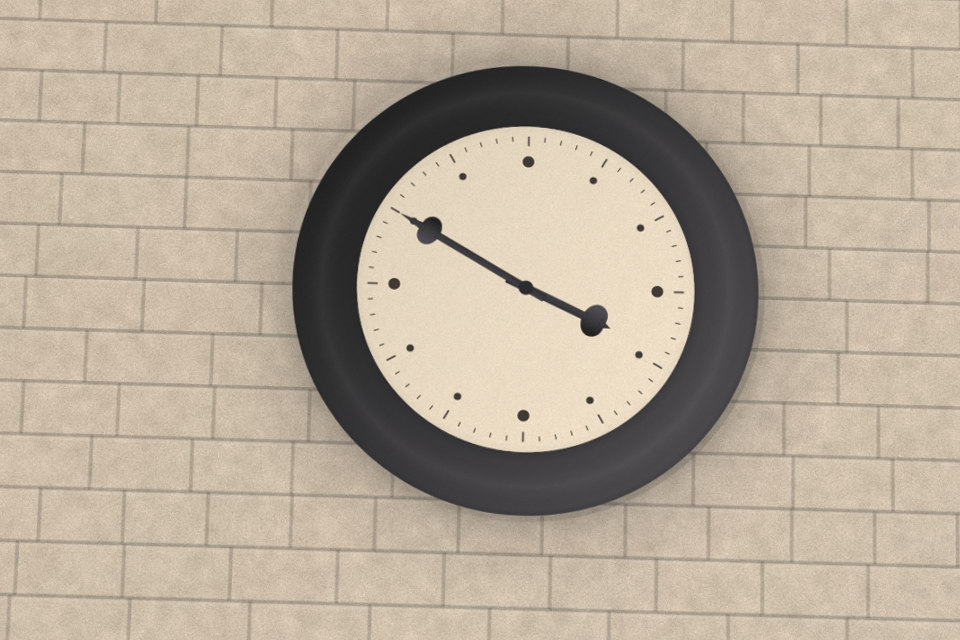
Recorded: h=3 m=50
